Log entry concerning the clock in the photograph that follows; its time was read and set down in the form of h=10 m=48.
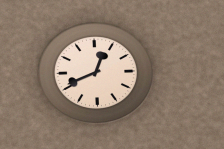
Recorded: h=12 m=41
